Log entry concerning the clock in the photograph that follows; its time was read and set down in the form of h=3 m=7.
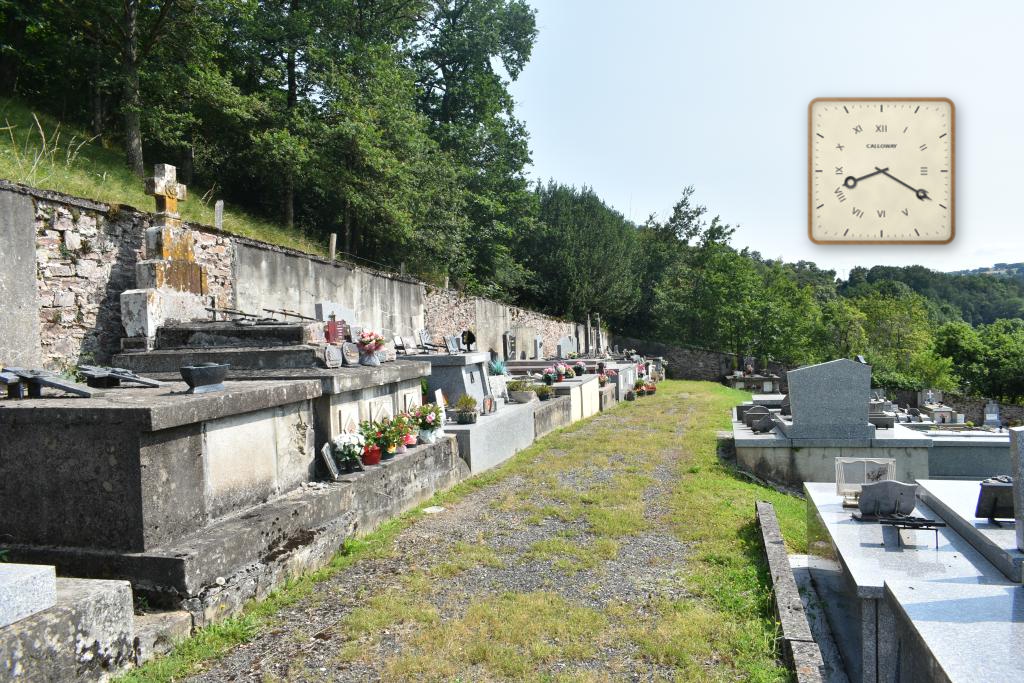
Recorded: h=8 m=20
